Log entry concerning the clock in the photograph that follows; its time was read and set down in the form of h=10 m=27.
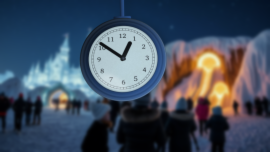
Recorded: h=12 m=51
